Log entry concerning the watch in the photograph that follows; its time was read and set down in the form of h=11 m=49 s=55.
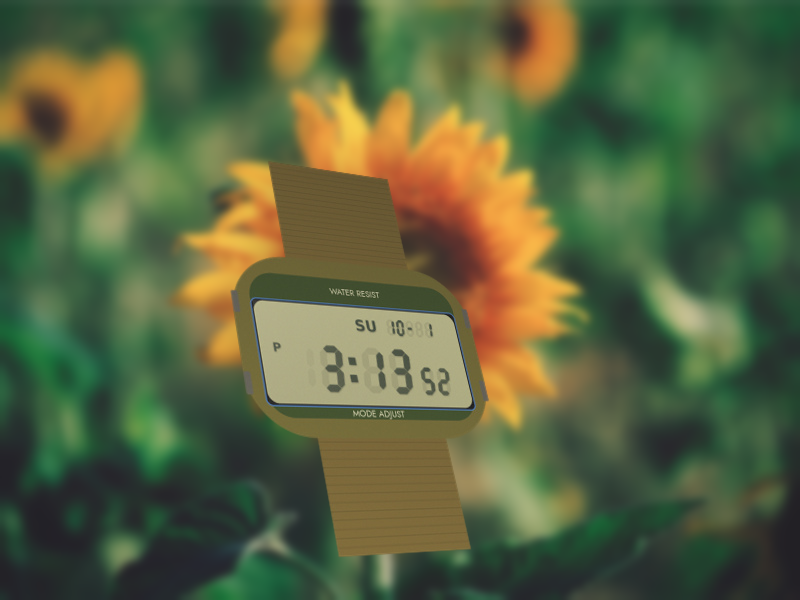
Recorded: h=3 m=13 s=52
